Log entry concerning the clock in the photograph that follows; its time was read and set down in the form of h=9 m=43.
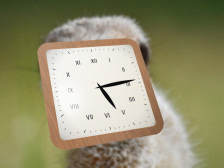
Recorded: h=5 m=14
